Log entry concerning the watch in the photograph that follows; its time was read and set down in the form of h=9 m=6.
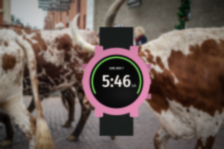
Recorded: h=5 m=46
